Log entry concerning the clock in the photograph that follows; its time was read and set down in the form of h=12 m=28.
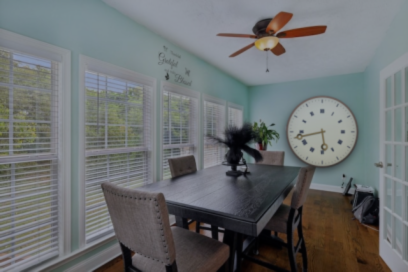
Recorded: h=5 m=43
